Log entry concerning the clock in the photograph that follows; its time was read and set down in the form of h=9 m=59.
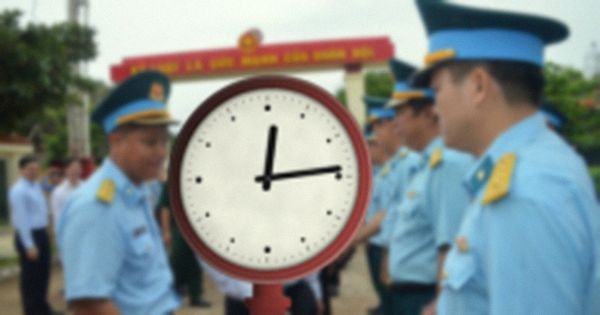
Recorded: h=12 m=14
